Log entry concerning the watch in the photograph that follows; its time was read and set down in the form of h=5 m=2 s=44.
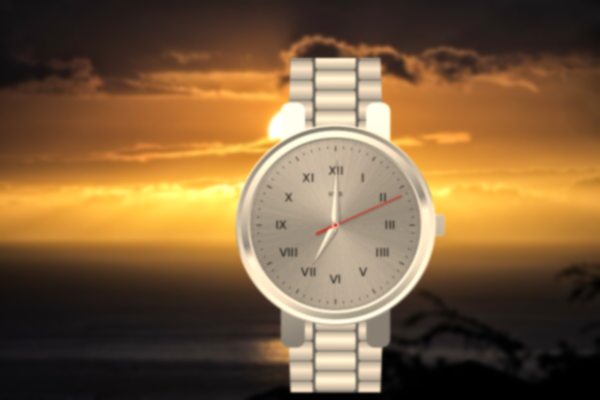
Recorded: h=7 m=0 s=11
